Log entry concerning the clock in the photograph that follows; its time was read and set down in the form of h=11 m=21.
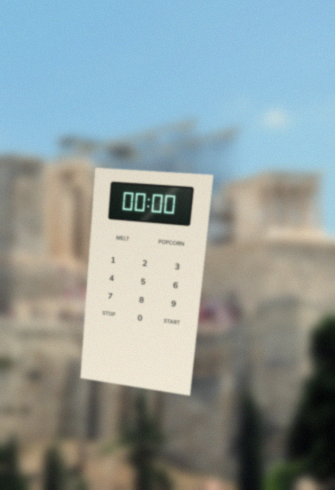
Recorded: h=0 m=0
